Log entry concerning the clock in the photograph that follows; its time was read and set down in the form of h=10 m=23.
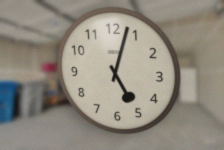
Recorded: h=5 m=3
